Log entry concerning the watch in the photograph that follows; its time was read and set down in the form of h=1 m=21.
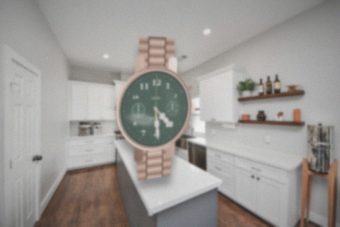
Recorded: h=4 m=29
